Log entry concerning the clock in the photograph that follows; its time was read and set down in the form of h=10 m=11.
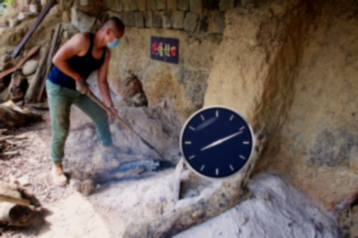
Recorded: h=8 m=11
